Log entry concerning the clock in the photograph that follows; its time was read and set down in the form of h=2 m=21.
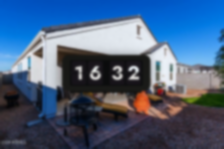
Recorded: h=16 m=32
